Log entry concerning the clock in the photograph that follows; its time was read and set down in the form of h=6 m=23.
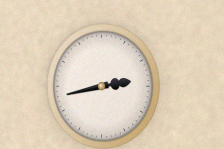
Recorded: h=2 m=43
